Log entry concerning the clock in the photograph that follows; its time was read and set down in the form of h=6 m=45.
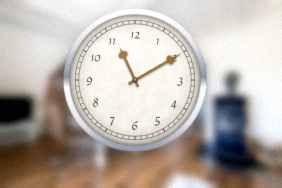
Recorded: h=11 m=10
